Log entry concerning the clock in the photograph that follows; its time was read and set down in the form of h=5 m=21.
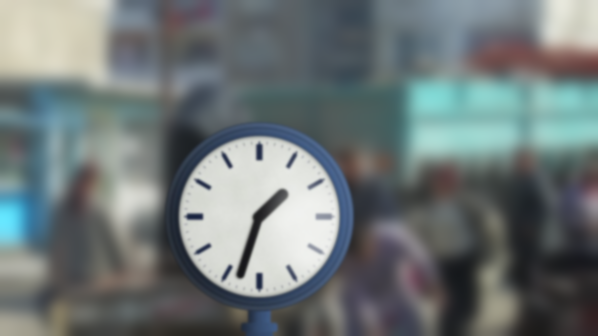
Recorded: h=1 m=33
